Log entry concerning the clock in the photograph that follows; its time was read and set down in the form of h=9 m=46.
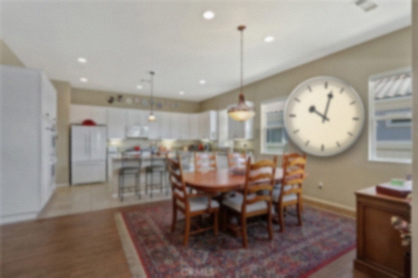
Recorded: h=10 m=2
